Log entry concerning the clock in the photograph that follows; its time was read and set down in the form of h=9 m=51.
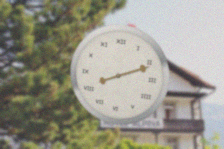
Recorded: h=8 m=11
